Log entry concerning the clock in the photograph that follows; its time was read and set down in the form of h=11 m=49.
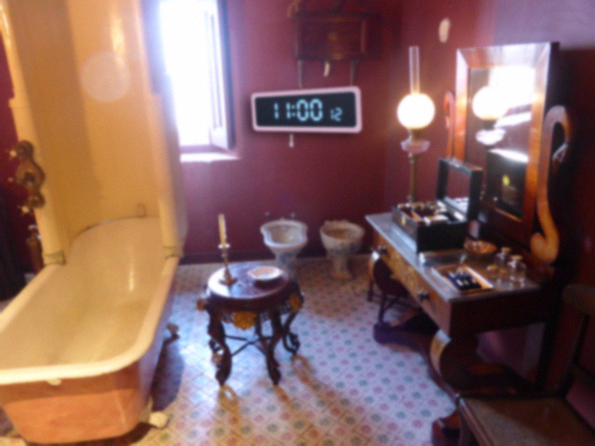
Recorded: h=11 m=0
